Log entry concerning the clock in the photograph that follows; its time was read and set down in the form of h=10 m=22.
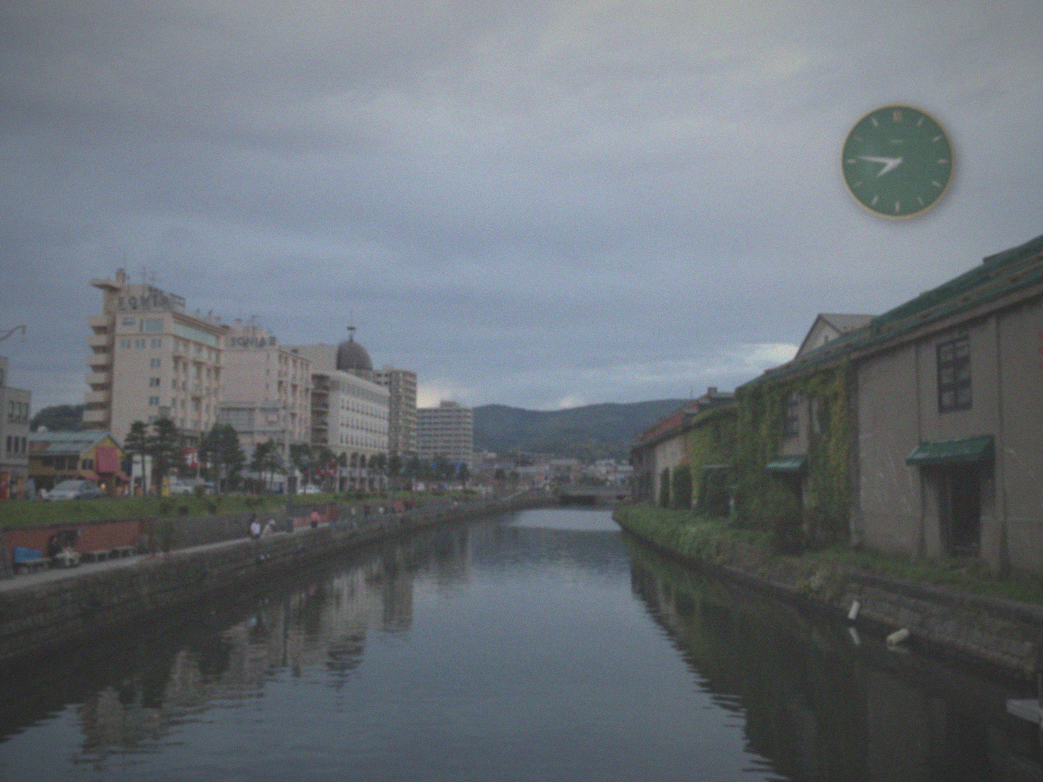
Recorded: h=7 m=46
